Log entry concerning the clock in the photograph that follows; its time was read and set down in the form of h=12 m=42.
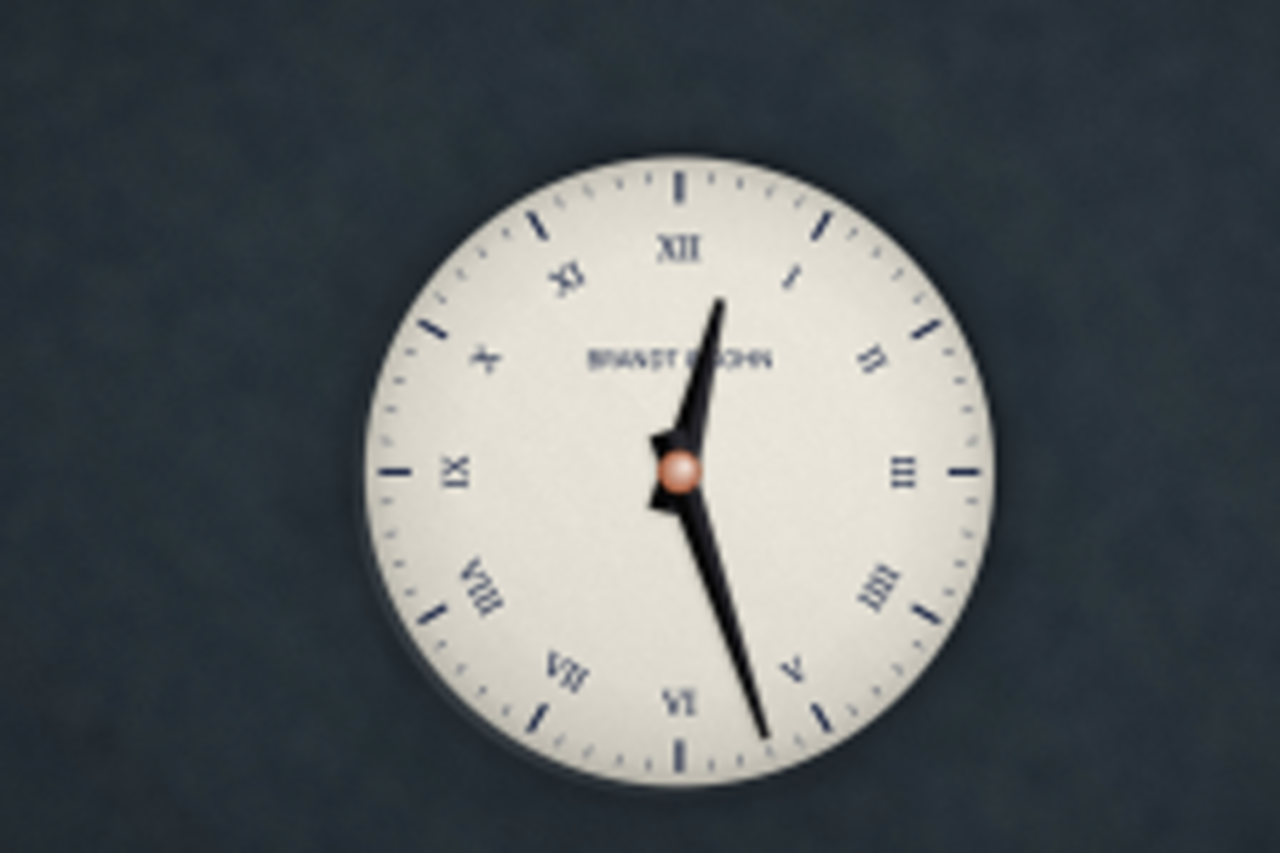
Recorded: h=12 m=27
